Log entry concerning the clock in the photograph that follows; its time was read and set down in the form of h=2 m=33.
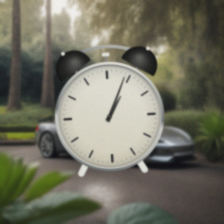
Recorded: h=1 m=4
